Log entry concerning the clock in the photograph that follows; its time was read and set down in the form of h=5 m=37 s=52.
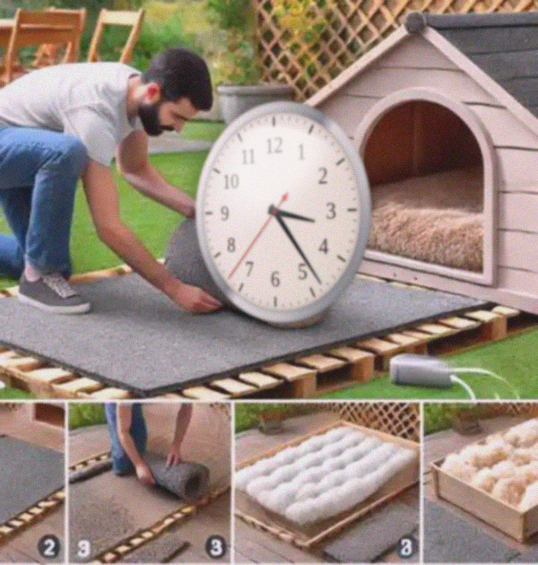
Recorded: h=3 m=23 s=37
